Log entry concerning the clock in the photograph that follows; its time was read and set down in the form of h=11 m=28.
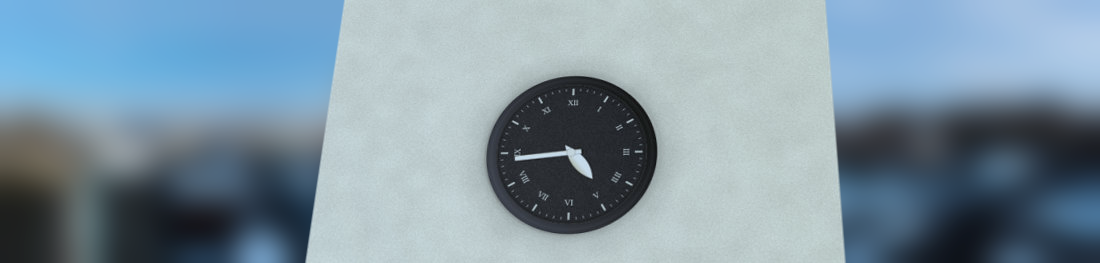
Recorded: h=4 m=44
